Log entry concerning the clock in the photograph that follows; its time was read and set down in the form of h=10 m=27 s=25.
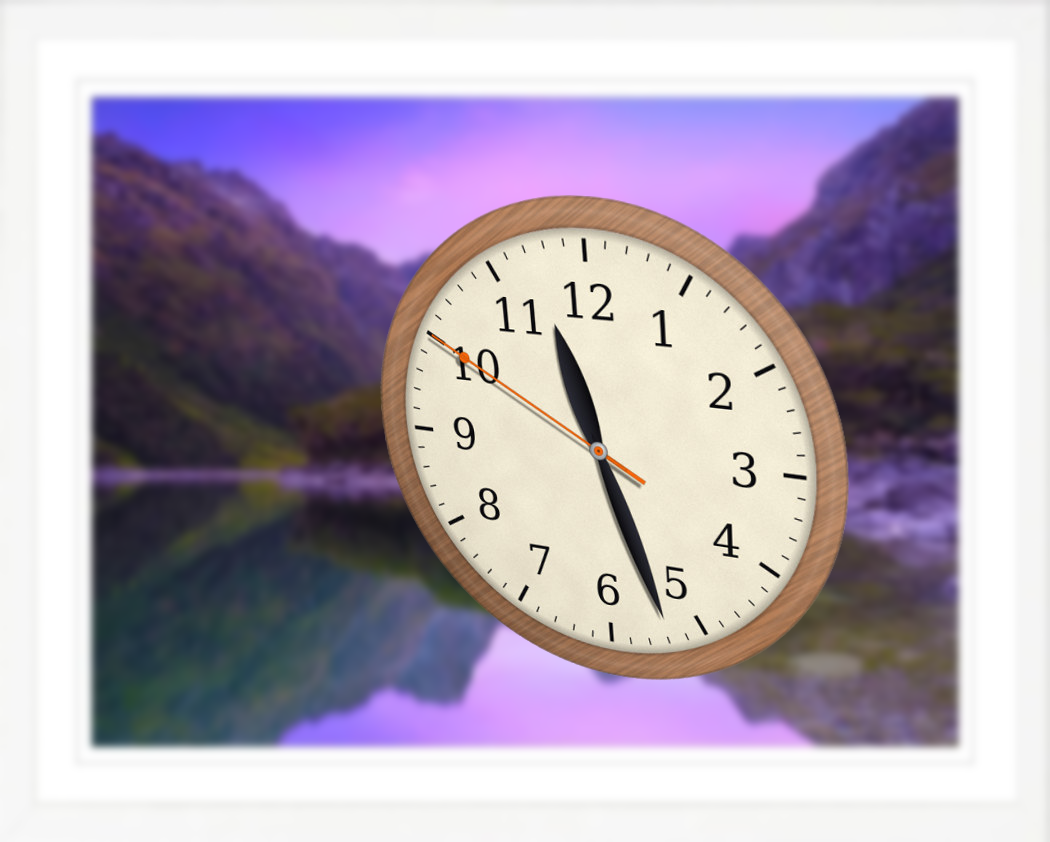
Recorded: h=11 m=26 s=50
